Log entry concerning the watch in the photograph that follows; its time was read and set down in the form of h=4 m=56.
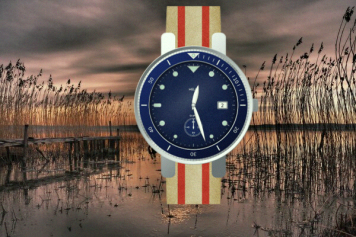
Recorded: h=12 m=27
